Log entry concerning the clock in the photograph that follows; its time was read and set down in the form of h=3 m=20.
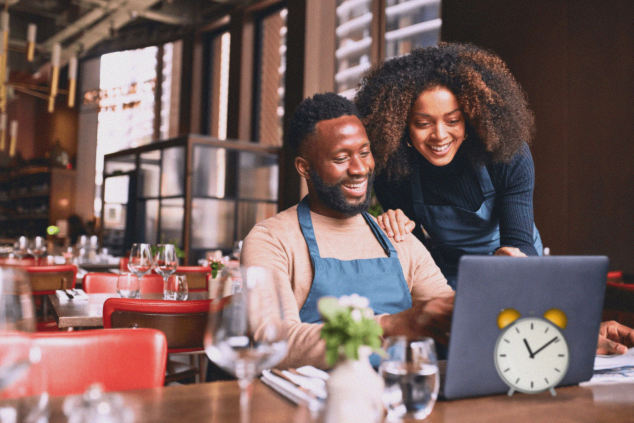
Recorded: h=11 m=9
